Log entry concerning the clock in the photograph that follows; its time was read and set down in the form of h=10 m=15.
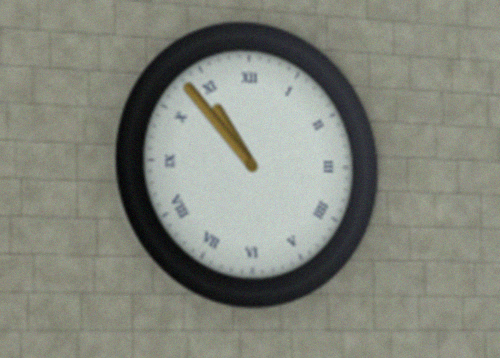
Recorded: h=10 m=53
